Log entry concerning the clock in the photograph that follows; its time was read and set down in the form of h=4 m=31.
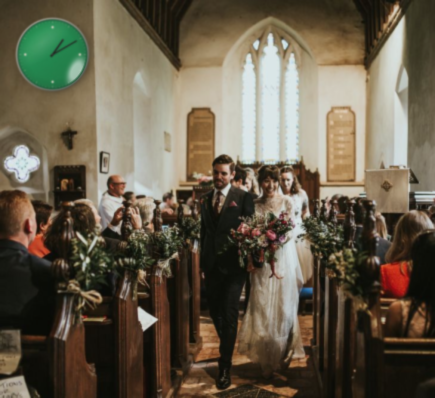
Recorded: h=1 m=10
